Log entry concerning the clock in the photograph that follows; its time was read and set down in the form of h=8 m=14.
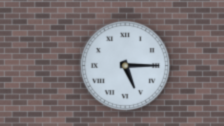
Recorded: h=5 m=15
